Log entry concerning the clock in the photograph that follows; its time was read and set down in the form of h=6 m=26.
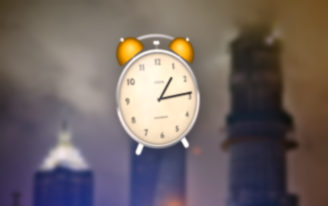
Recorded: h=1 m=14
